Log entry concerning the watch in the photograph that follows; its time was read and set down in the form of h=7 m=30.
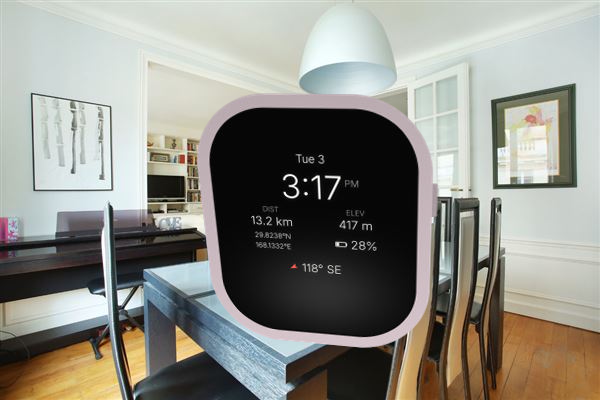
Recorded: h=3 m=17
